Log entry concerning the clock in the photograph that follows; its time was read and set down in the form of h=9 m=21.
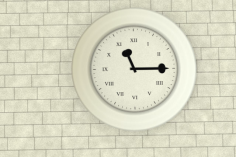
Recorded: h=11 m=15
